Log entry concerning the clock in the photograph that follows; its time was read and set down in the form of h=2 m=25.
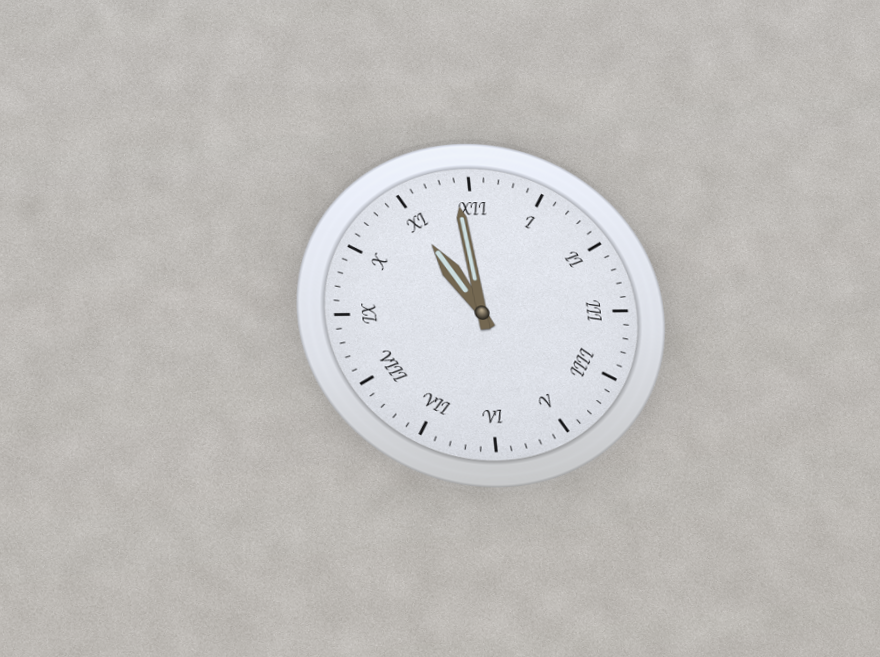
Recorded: h=10 m=59
